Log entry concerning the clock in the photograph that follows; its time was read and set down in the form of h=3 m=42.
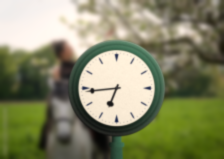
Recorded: h=6 m=44
